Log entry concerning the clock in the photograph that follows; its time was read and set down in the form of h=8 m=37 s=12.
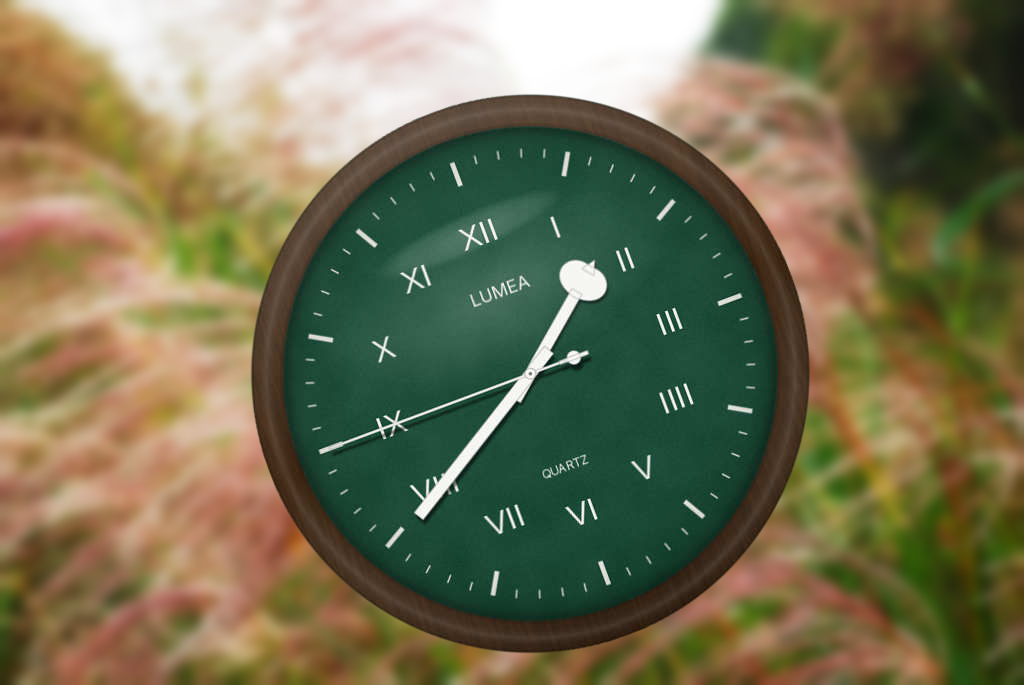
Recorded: h=1 m=39 s=45
